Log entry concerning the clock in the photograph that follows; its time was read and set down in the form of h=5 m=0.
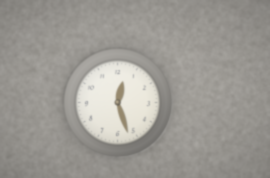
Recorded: h=12 m=27
